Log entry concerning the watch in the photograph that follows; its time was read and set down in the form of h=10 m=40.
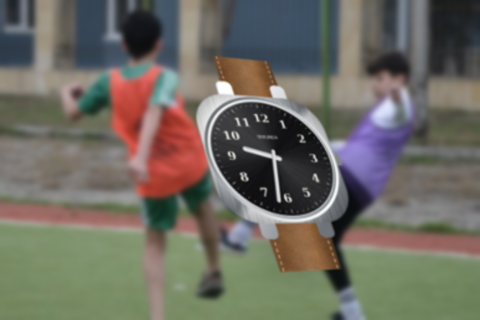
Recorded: h=9 m=32
